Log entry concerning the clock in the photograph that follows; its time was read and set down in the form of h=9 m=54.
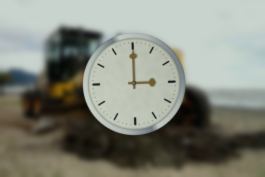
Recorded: h=3 m=0
